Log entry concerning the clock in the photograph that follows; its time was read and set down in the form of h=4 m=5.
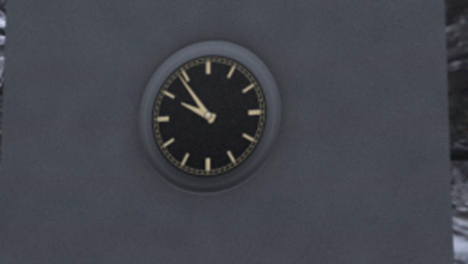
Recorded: h=9 m=54
